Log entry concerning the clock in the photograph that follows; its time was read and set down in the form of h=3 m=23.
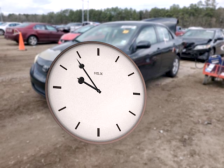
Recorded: h=9 m=54
